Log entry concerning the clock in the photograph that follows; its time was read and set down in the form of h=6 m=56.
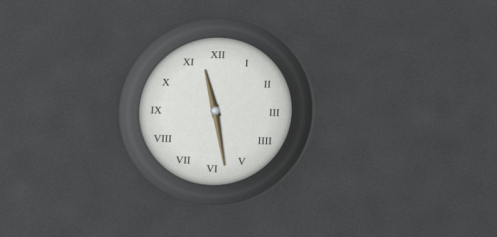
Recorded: h=11 m=28
